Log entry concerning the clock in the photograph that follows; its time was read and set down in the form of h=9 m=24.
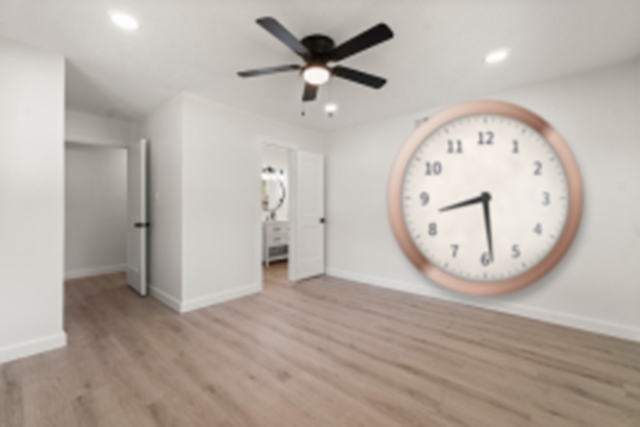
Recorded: h=8 m=29
